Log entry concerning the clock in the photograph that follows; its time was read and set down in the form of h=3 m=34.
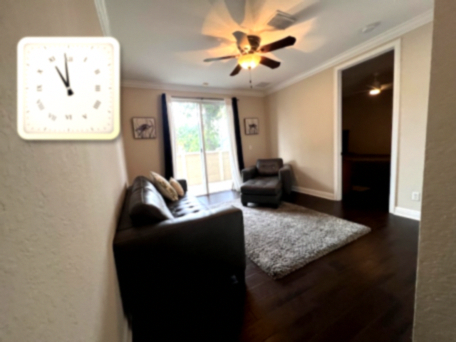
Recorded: h=10 m=59
